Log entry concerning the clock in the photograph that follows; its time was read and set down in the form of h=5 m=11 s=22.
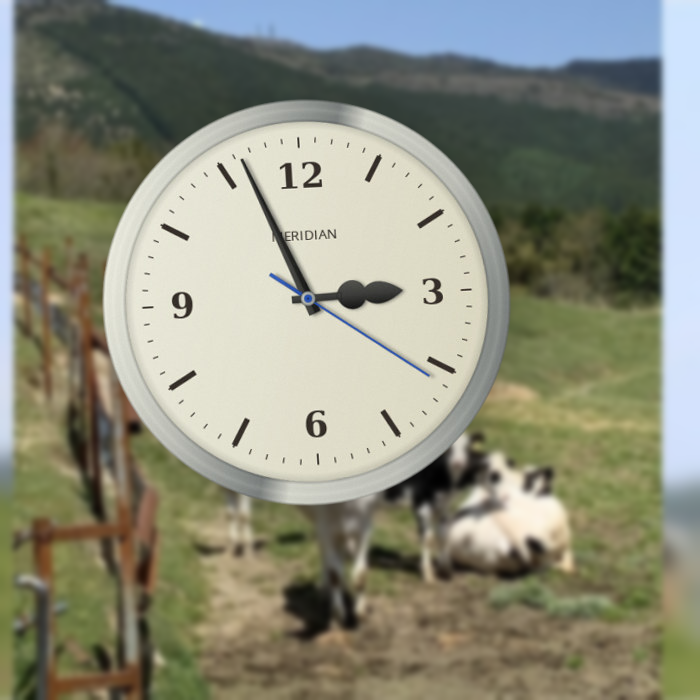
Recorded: h=2 m=56 s=21
